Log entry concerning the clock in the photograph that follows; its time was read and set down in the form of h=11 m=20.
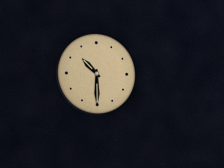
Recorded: h=10 m=30
